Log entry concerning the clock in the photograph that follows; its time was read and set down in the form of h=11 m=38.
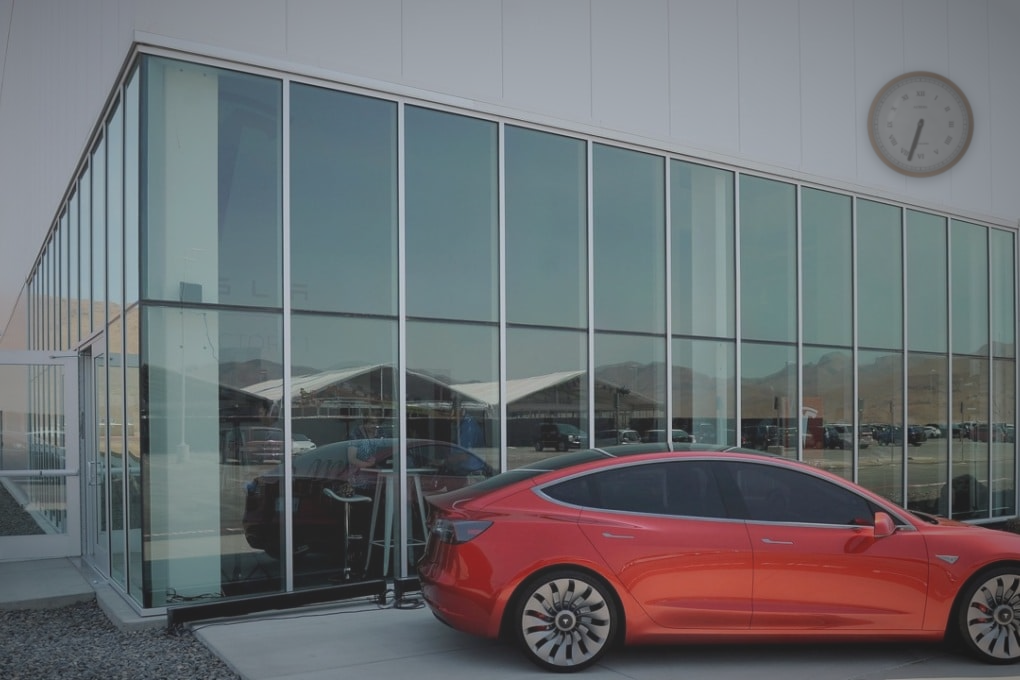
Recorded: h=6 m=33
